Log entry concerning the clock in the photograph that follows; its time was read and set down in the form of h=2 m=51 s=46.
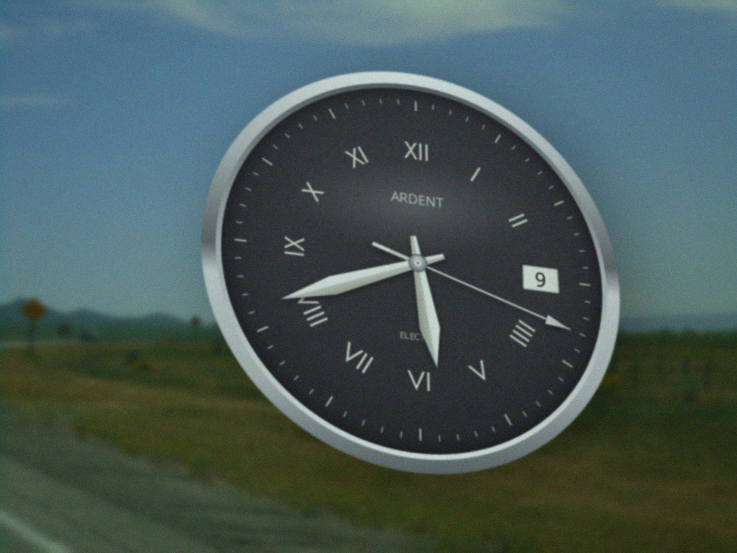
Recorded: h=5 m=41 s=18
